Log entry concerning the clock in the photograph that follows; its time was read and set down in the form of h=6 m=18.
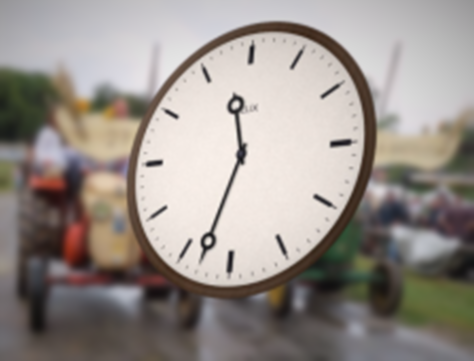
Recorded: h=11 m=33
